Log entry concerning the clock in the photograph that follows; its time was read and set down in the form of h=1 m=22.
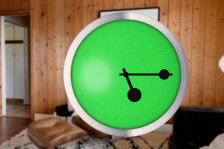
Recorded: h=5 m=15
